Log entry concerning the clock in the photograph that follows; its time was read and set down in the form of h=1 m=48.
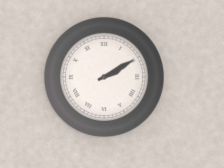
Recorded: h=2 m=10
